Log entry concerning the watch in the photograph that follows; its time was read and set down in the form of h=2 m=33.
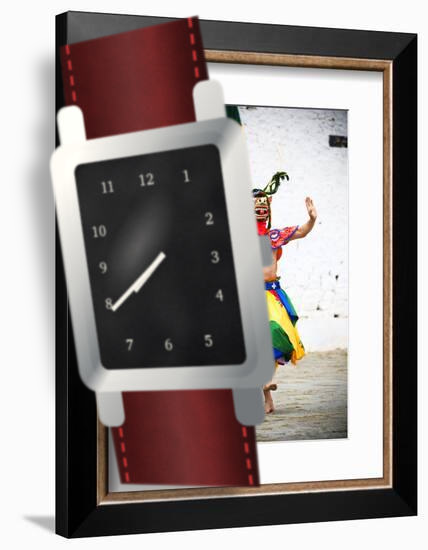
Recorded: h=7 m=39
